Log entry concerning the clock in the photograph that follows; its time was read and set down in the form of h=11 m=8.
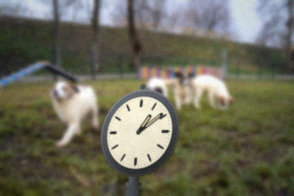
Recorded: h=1 m=9
